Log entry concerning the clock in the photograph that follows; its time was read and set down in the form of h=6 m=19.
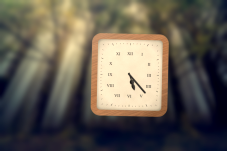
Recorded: h=5 m=23
